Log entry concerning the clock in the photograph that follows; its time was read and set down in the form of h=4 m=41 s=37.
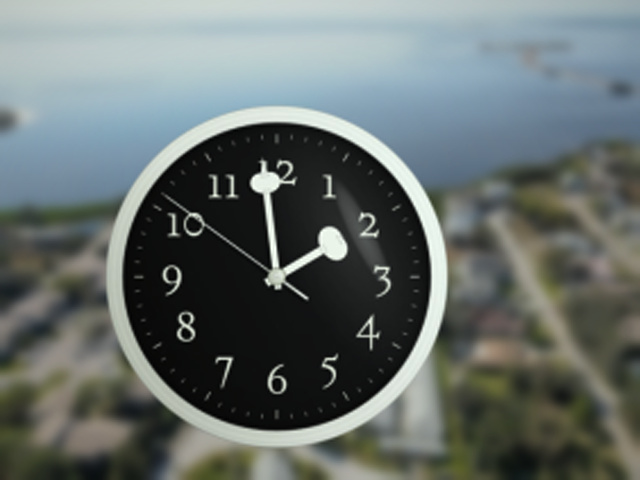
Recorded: h=1 m=58 s=51
